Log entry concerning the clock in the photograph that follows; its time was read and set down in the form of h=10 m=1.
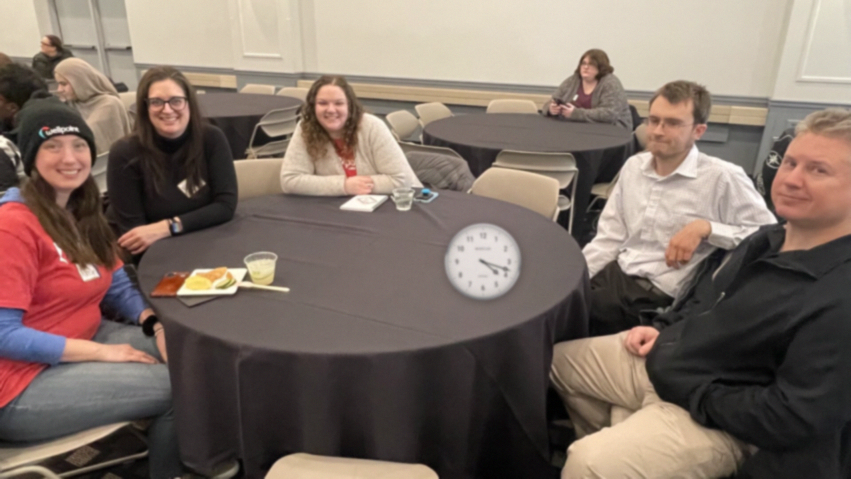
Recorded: h=4 m=18
